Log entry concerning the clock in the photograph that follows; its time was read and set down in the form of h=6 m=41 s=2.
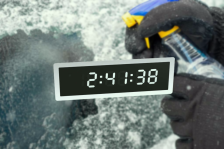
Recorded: h=2 m=41 s=38
